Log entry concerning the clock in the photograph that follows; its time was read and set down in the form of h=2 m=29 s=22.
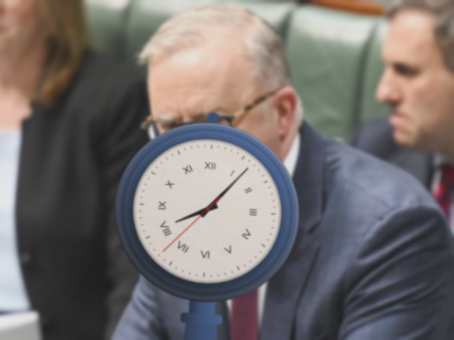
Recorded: h=8 m=6 s=37
